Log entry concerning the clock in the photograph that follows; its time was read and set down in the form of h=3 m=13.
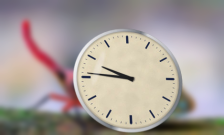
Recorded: h=9 m=46
